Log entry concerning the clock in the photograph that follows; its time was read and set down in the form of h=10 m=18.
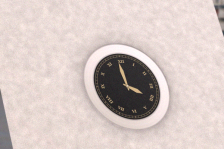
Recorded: h=3 m=59
